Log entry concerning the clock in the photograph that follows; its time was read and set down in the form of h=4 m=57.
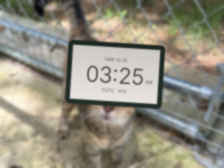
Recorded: h=3 m=25
